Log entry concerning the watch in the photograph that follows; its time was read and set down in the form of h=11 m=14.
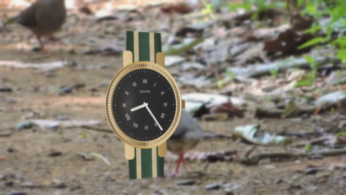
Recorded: h=8 m=24
